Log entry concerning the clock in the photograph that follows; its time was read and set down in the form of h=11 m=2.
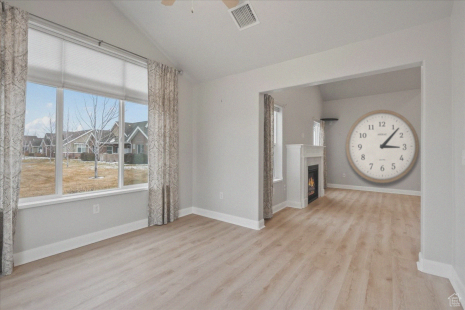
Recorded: h=3 m=7
